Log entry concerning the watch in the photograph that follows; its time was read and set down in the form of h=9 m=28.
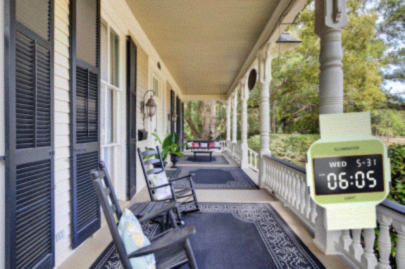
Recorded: h=6 m=5
